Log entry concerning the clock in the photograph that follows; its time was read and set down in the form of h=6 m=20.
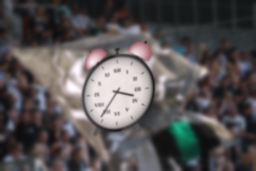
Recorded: h=3 m=36
